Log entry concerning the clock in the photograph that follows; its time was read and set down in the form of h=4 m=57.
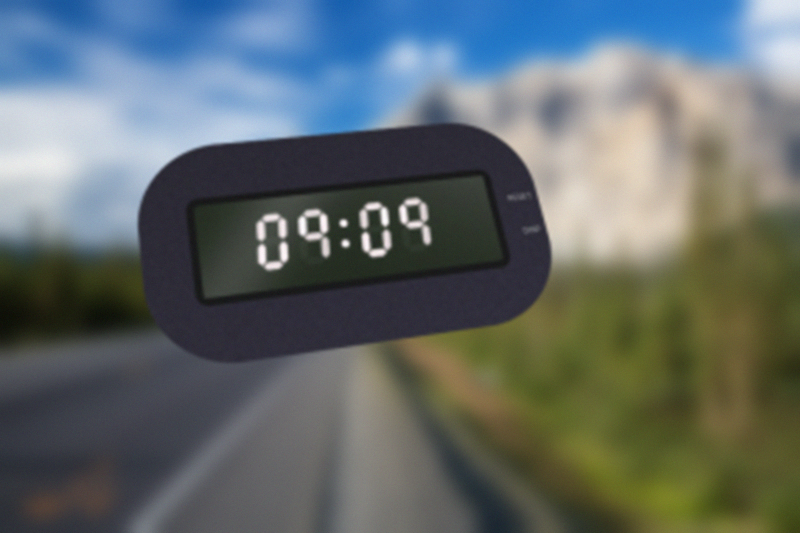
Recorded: h=9 m=9
